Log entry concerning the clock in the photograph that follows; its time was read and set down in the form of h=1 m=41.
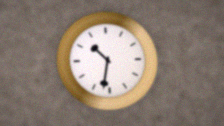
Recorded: h=10 m=32
